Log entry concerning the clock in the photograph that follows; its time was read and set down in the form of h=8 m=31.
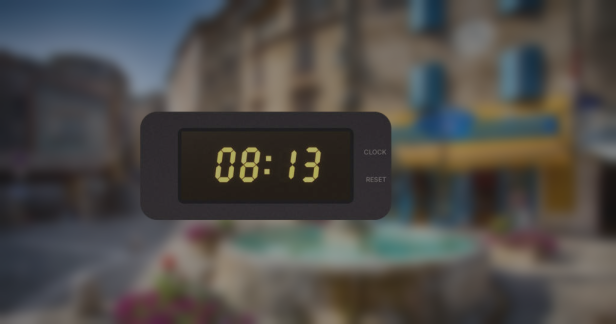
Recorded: h=8 m=13
